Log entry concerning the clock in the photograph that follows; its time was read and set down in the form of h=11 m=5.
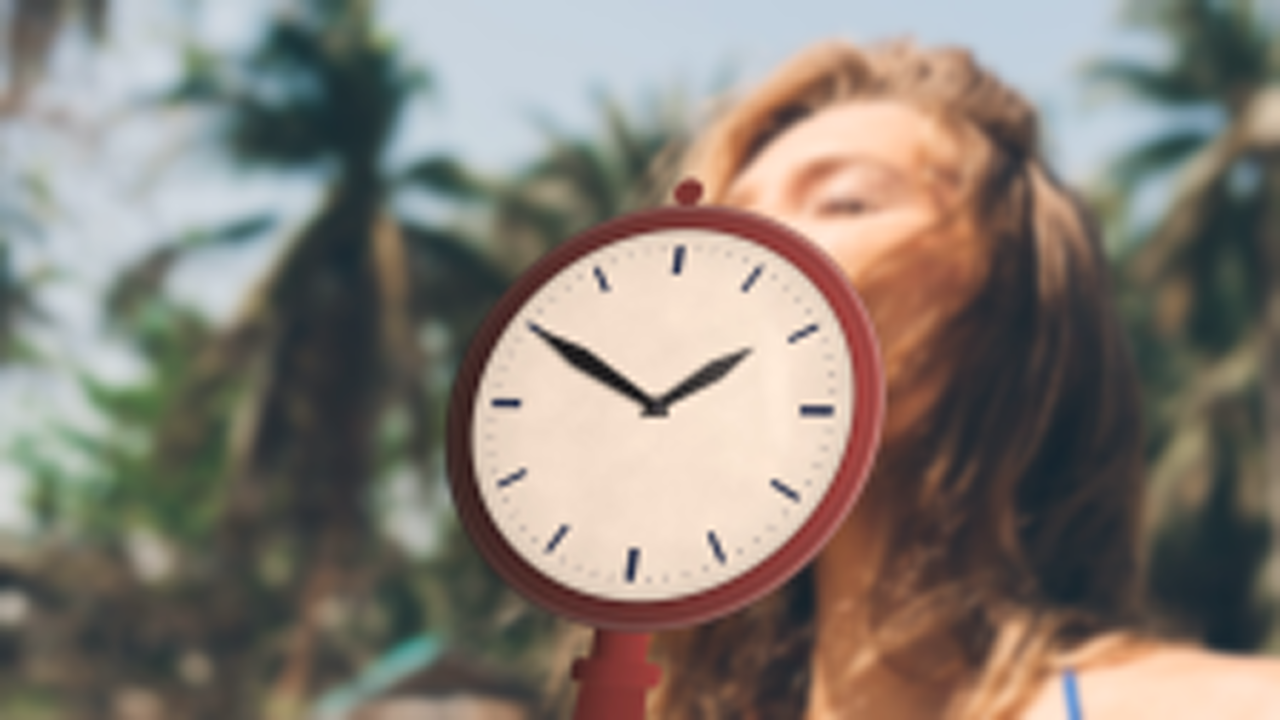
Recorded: h=1 m=50
